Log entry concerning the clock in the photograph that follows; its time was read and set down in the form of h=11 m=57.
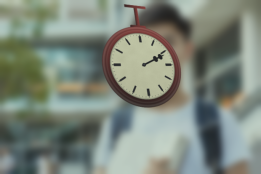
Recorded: h=2 m=11
